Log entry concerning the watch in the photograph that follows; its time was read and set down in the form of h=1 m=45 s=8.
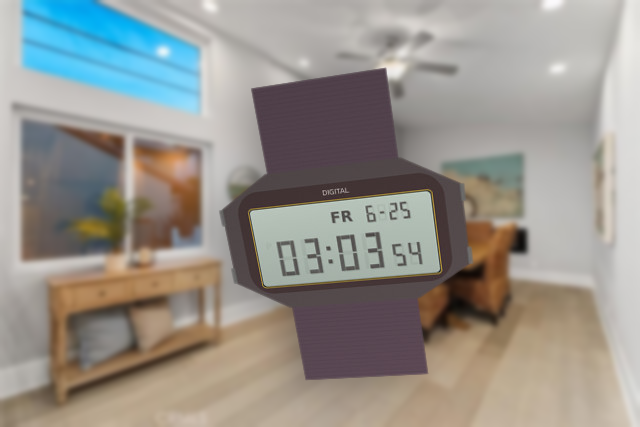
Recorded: h=3 m=3 s=54
